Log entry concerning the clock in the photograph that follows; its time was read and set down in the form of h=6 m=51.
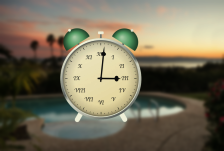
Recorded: h=3 m=1
